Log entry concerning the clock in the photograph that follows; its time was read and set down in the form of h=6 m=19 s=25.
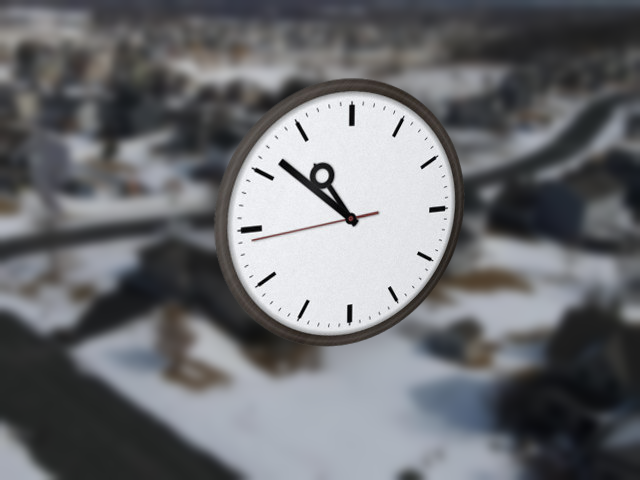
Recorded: h=10 m=51 s=44
